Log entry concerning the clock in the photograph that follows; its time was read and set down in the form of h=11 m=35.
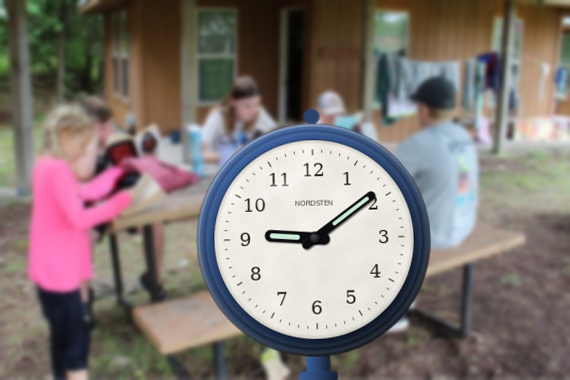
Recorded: h=9 m=9
